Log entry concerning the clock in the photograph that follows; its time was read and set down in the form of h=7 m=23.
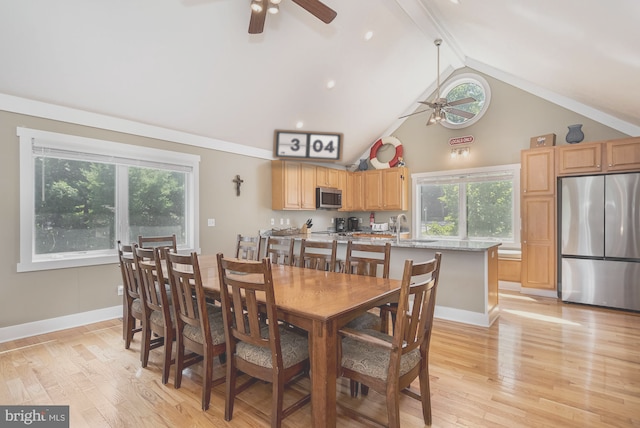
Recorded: h=3 m=4
